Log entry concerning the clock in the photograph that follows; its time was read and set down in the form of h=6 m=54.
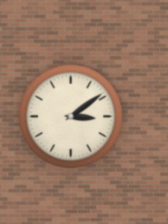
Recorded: h=3 m=9
